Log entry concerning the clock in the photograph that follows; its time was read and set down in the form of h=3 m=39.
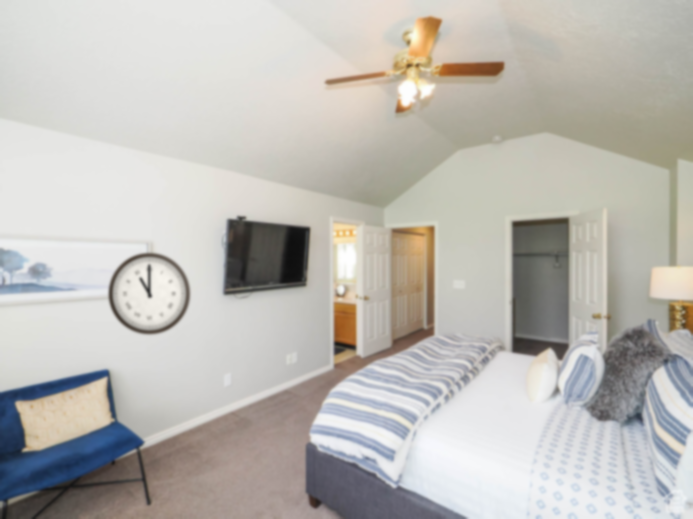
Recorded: h=11 m=0
